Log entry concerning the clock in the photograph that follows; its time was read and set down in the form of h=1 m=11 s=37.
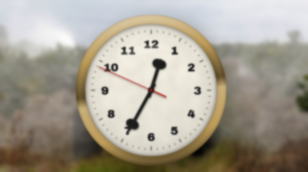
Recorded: h=12 m=34 s=49
